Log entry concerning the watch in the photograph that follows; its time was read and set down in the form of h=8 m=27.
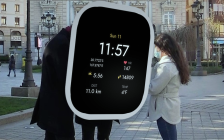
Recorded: h=11 m=57
